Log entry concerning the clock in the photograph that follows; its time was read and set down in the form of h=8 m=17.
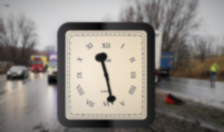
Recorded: h=11 m=28
